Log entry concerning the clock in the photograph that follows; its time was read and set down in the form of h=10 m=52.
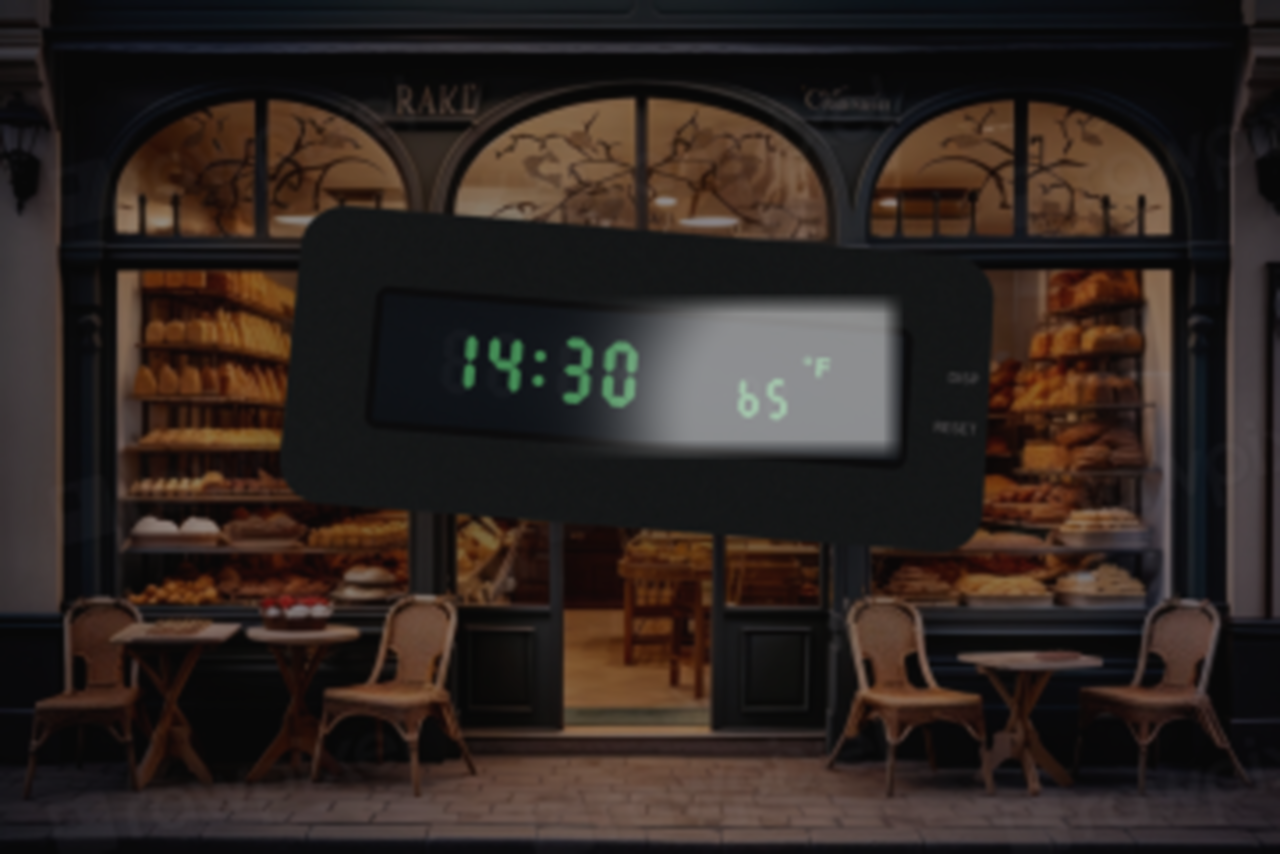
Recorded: h=14 m=30
